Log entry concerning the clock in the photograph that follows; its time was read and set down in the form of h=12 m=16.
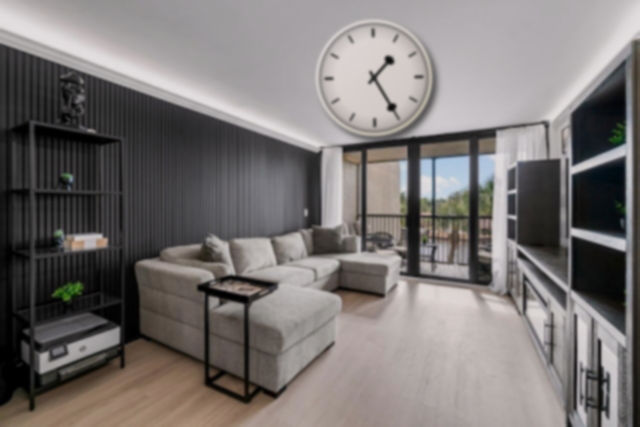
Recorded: h=1 m=25
